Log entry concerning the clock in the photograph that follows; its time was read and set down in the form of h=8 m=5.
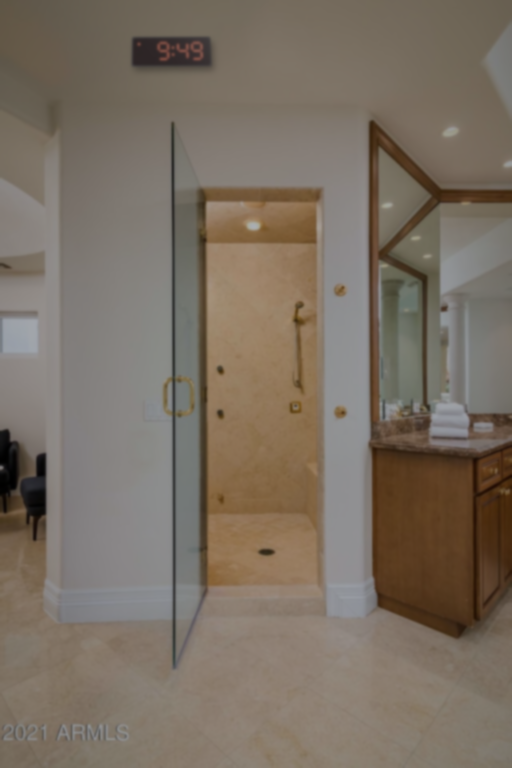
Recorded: h=9 m=49
